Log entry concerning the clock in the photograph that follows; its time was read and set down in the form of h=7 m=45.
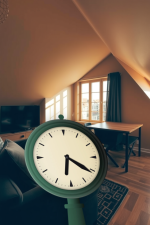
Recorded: h=6 m=21
